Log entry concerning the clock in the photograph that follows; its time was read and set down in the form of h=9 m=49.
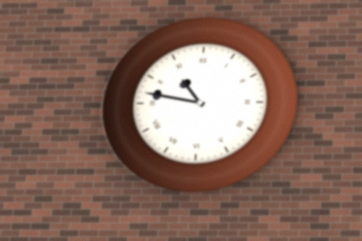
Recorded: h=10 m=47
